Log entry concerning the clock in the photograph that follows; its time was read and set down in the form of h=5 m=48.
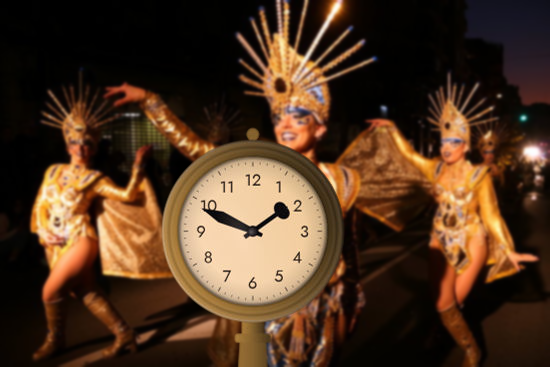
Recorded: h=1 m=49
